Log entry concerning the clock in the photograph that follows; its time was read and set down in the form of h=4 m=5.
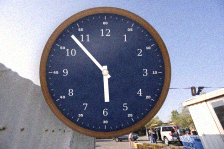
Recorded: h=5 m=53
